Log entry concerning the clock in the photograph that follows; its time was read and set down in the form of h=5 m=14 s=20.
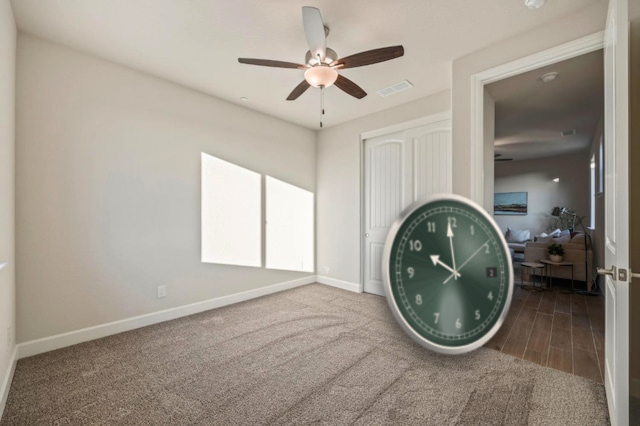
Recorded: h=9 m=59 s=9
